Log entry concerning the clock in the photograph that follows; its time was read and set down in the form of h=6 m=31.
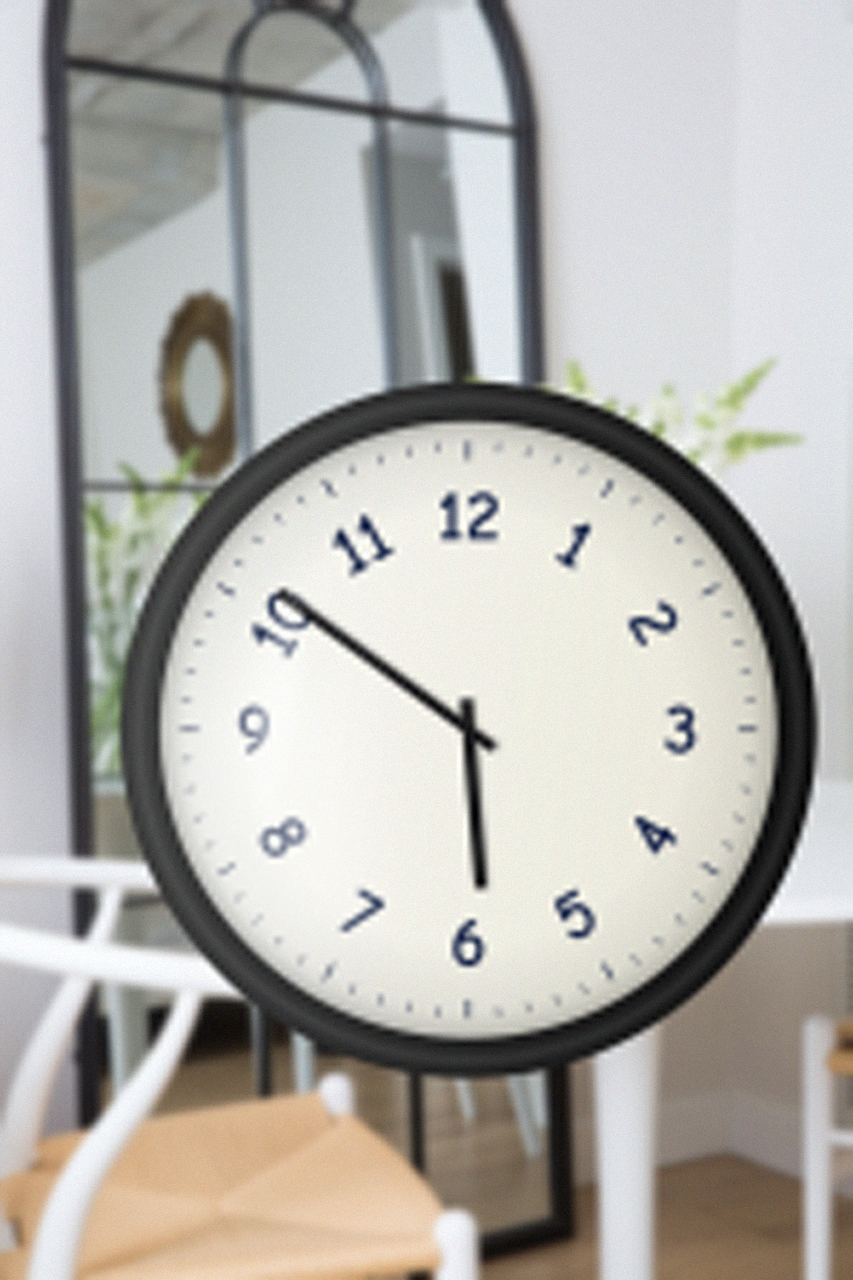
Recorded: h=5 m=51
